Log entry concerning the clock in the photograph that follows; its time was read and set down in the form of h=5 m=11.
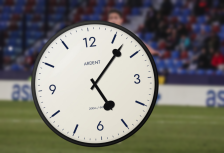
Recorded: h=5 m=7
